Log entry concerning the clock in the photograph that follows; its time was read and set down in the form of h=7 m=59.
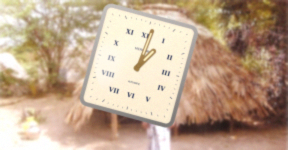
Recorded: h=1 m=1
